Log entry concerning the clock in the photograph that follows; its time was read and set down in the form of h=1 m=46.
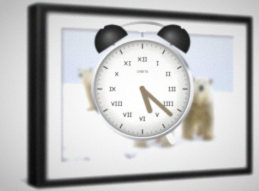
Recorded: h=5 m=22
